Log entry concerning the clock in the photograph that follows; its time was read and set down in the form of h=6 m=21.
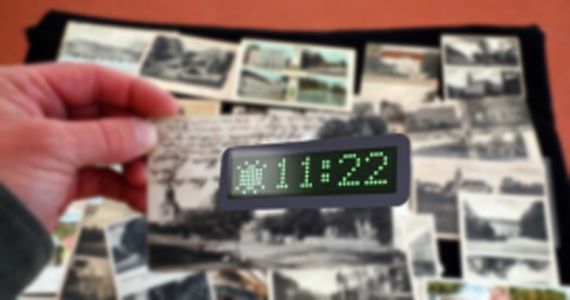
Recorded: h=11 m=22
